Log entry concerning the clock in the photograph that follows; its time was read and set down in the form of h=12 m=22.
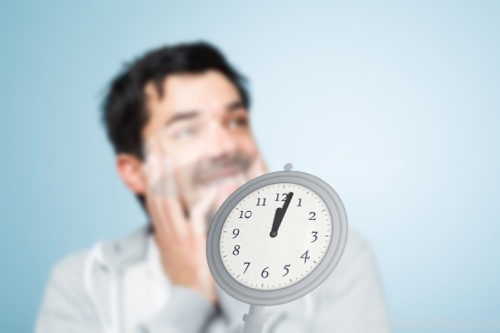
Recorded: h=12 m=2
